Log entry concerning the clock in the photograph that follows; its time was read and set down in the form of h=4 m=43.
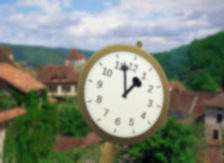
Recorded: h=12 m=57
